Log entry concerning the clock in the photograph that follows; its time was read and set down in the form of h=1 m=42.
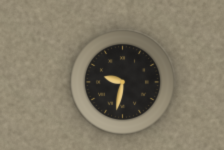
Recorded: h=9 m=32
